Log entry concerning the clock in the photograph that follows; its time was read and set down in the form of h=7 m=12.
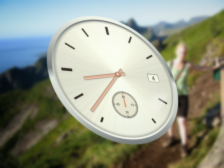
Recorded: h=8 m=37
